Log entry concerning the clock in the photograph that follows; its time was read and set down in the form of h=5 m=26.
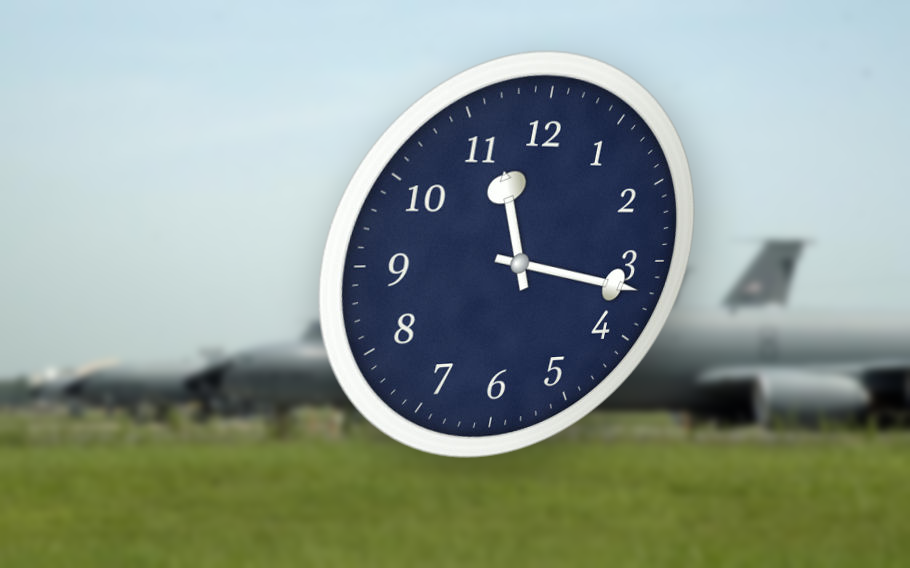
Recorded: h=11 m=17
